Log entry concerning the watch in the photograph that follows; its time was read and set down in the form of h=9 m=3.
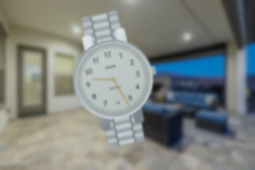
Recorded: h=9 m=27
